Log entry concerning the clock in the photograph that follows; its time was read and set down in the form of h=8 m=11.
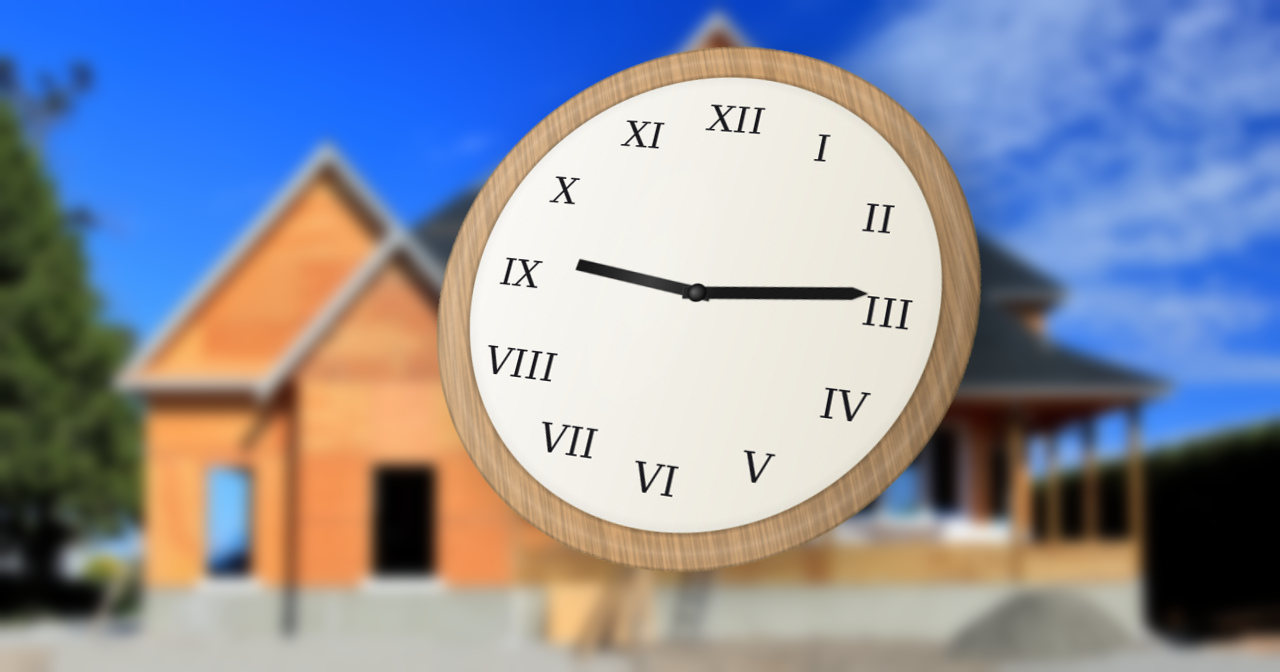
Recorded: h=9 m=14
